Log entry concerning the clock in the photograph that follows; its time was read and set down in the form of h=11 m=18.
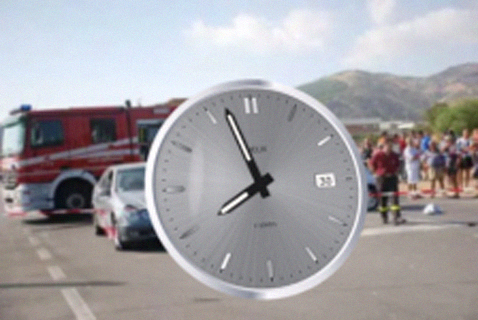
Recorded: h=7 m=57
